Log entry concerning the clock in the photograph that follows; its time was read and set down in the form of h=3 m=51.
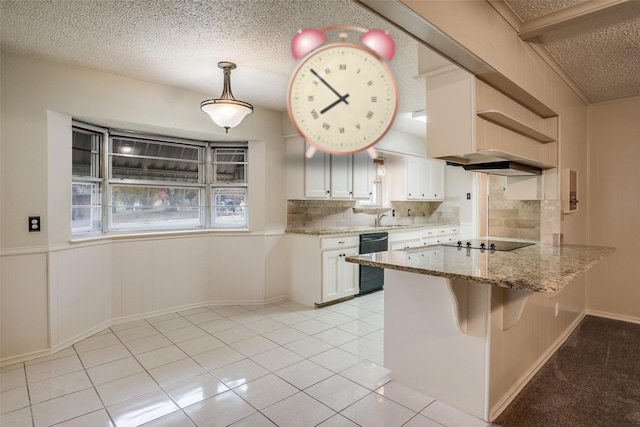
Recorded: h=7 m=52
